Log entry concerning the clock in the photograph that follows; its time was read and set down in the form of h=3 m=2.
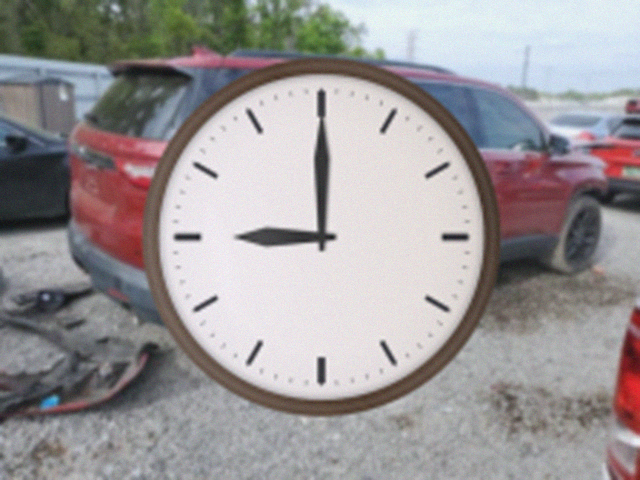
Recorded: h=9 m=0
